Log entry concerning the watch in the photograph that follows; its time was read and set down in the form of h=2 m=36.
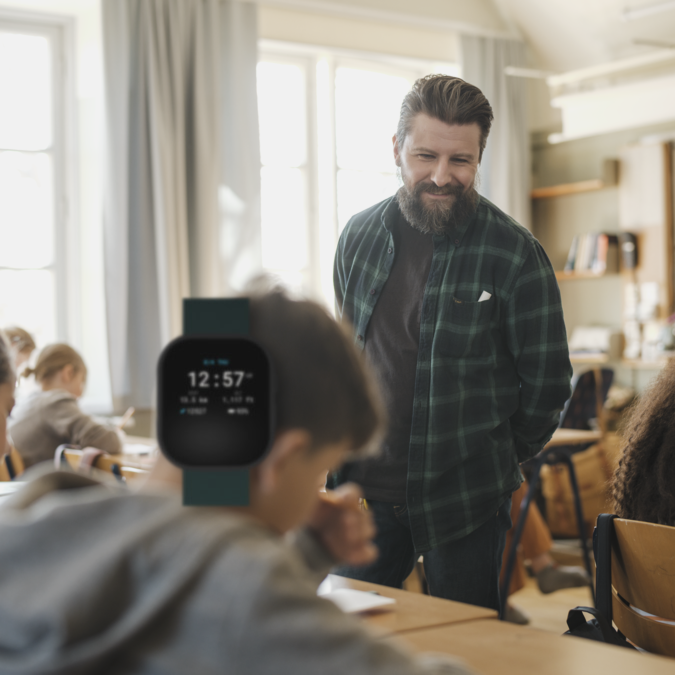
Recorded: h=12 m=57
